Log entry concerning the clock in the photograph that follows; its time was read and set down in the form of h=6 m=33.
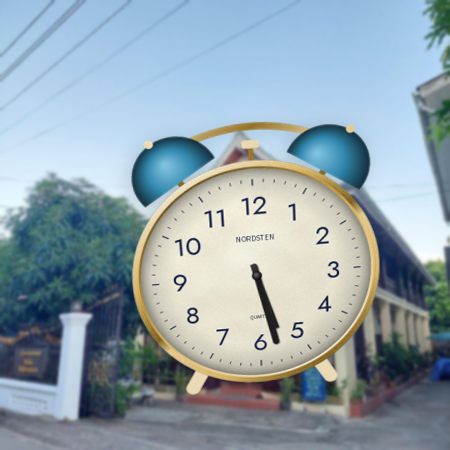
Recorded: h=5 m=28
